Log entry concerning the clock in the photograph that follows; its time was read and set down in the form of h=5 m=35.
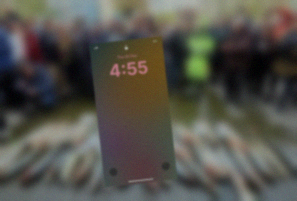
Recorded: h=4 m=55
